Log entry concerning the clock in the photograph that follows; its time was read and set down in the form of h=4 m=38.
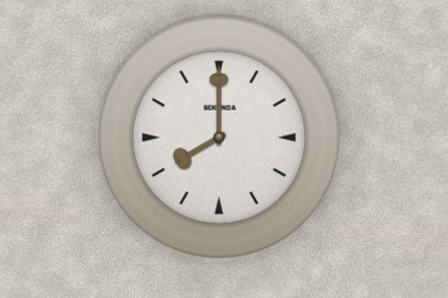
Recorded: h=8 m=0
